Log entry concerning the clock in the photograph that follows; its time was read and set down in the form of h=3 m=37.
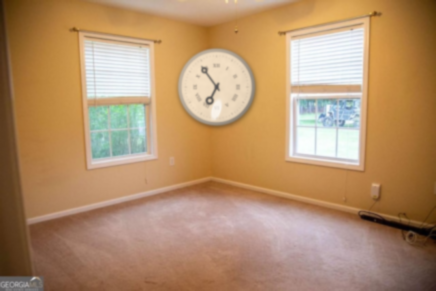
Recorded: h=6 m=54
